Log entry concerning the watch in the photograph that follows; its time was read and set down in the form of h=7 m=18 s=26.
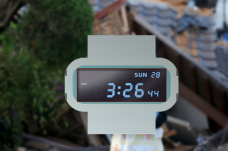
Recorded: h=3 m=26 s=44
